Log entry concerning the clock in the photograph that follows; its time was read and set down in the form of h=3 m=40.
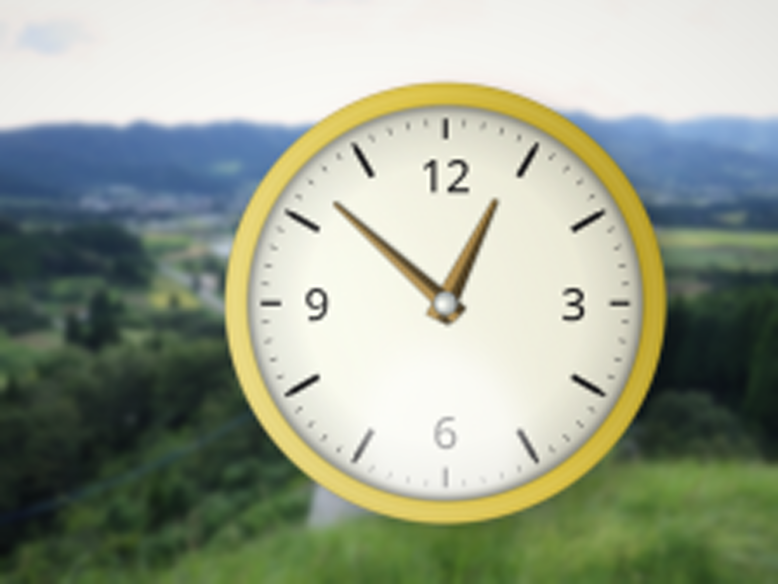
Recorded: h=12 m=52
